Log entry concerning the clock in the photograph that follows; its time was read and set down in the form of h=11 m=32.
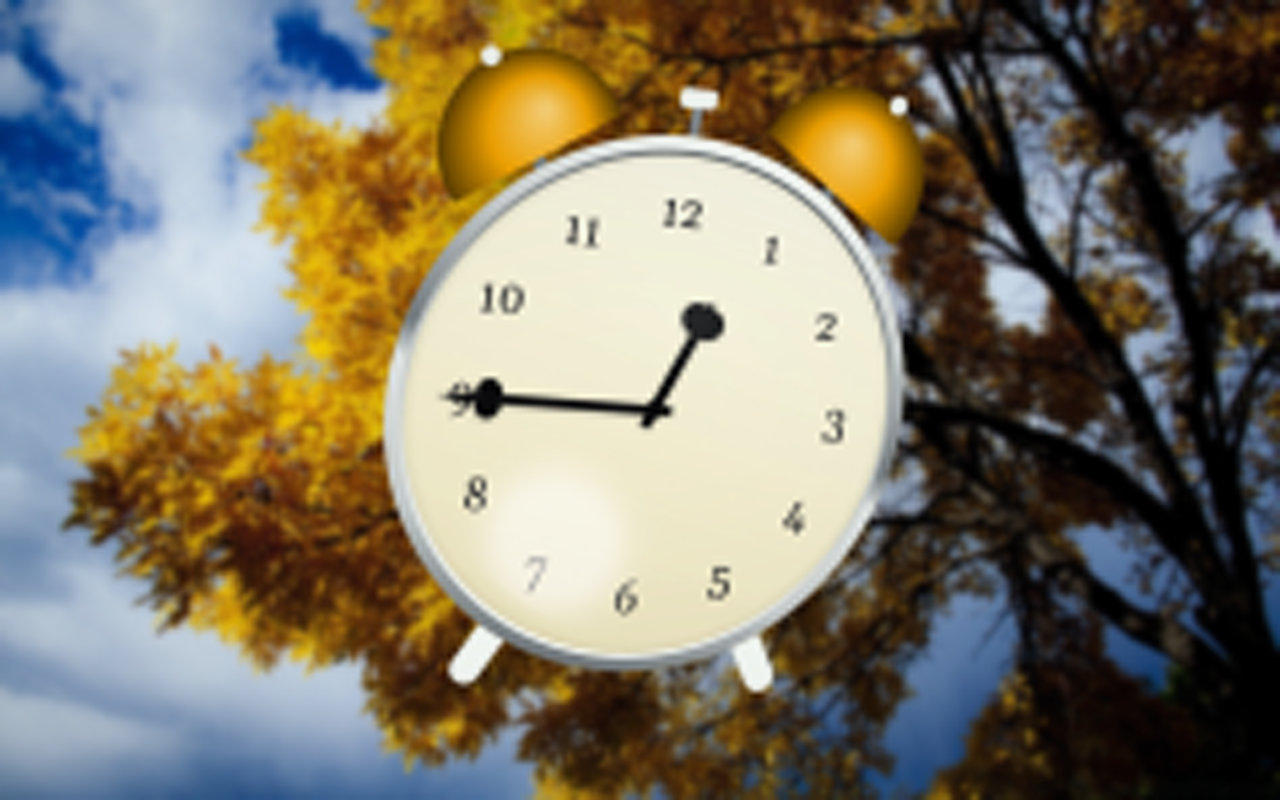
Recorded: h=12 m=45
